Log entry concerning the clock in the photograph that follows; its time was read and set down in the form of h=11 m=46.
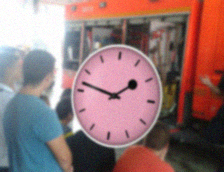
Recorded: h=1 m=47
